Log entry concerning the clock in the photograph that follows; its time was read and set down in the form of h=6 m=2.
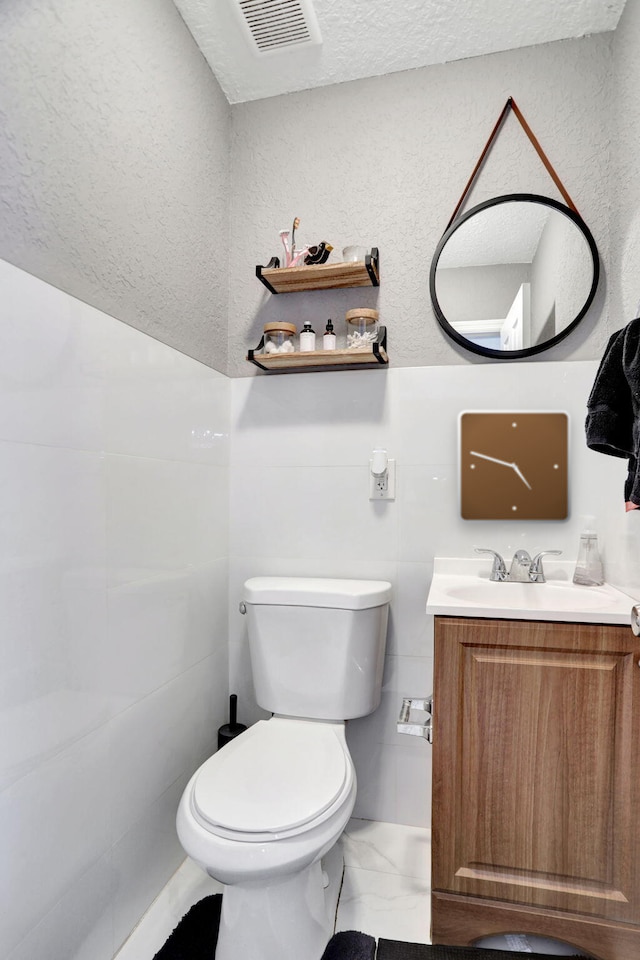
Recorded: h=4 m=48
